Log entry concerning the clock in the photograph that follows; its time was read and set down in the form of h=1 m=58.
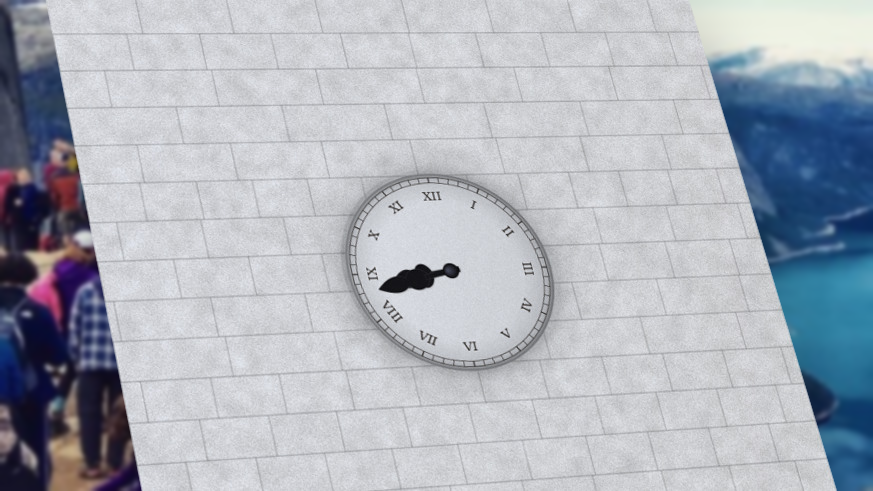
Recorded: h=8 m=43
